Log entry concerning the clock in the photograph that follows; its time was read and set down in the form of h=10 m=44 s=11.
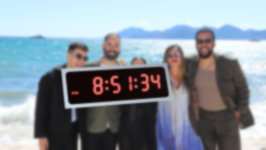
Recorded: h=8 m=51 s=34
